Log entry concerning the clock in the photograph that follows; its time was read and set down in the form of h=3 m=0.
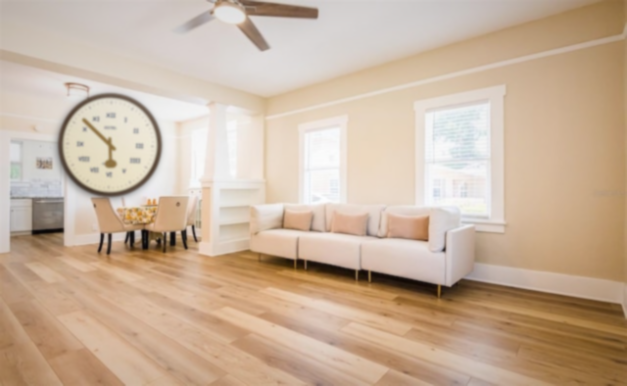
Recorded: h=5 m=52
